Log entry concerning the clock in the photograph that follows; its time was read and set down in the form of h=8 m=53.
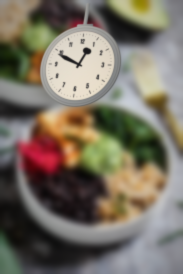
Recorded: h=12 m=49
